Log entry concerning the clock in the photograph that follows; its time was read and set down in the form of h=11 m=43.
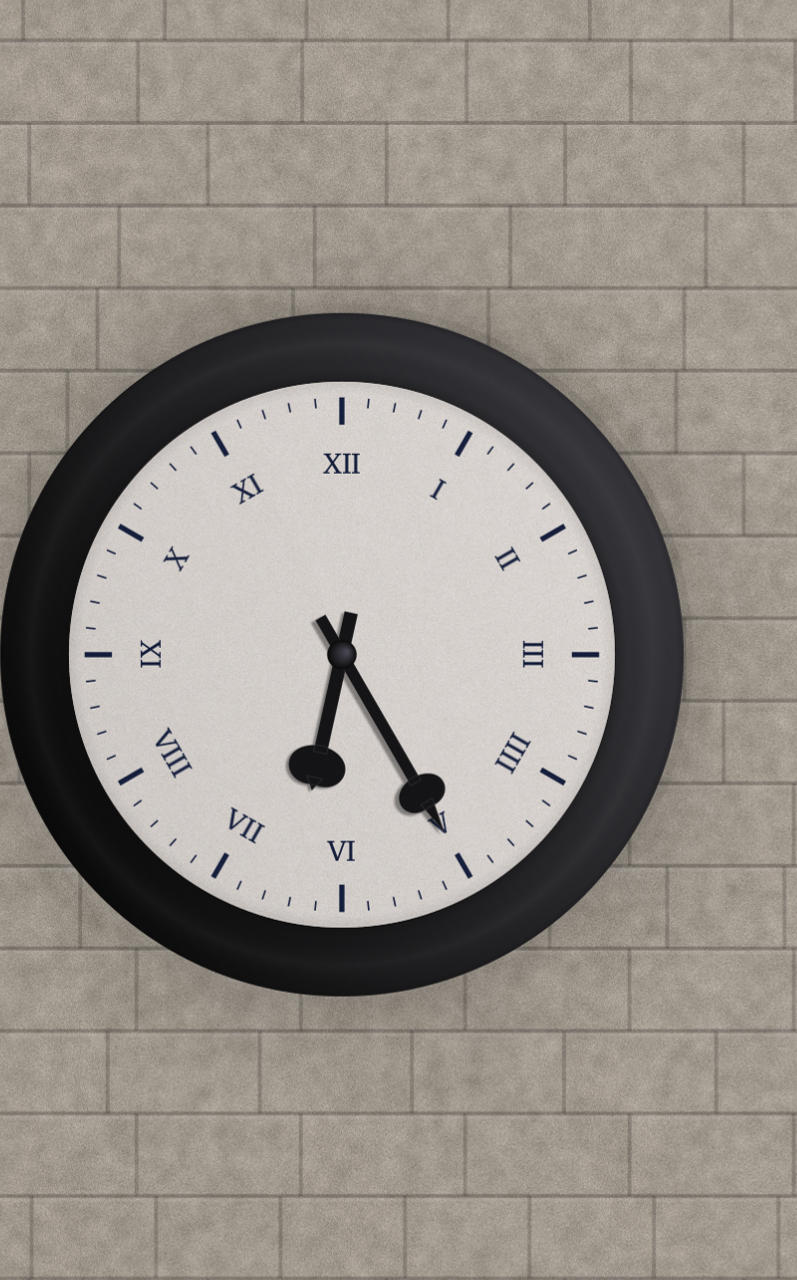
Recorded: h=6 m=25
